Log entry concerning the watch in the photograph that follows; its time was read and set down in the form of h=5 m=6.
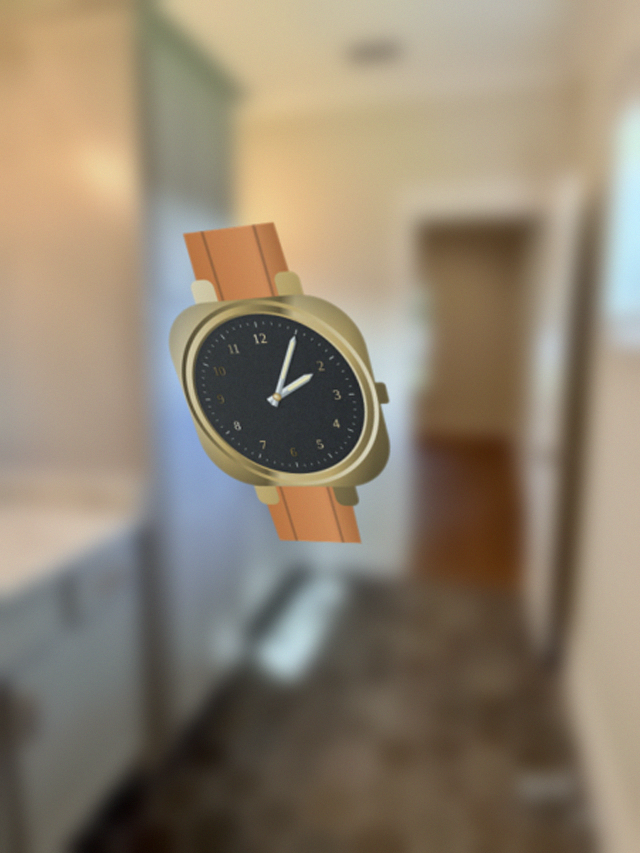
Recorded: h=2 m=5
